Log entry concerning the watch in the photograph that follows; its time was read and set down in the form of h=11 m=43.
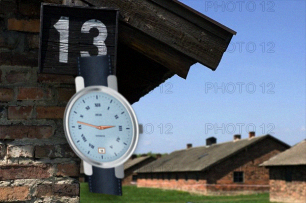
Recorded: h=2 m=47
